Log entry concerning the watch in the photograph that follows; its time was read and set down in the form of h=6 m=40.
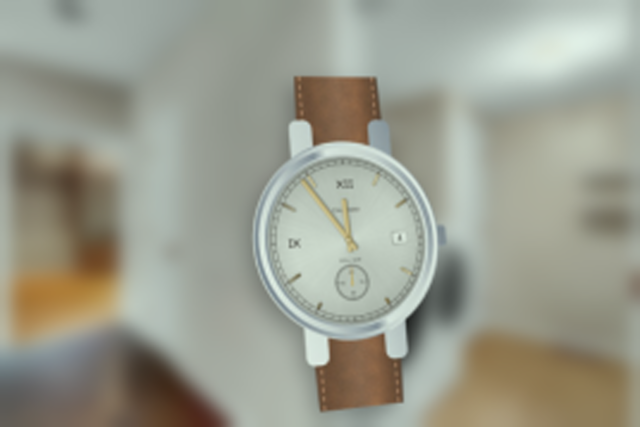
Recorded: h=11 m=54
